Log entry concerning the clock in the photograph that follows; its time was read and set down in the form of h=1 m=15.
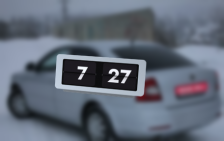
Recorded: h=7 m=27
